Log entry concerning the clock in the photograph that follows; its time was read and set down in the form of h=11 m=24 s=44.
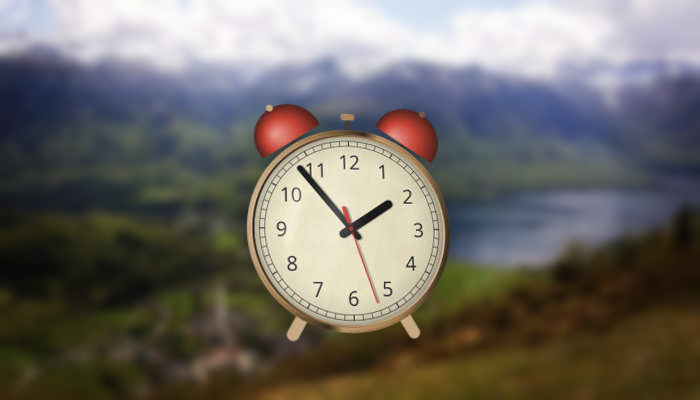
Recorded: h=1 m=53 s=27
